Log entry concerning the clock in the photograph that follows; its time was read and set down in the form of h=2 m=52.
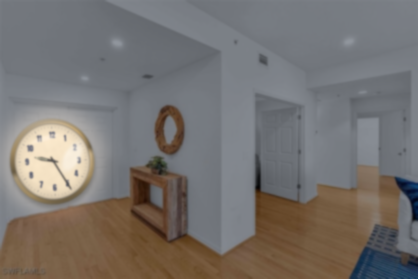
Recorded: h=9 m=25
